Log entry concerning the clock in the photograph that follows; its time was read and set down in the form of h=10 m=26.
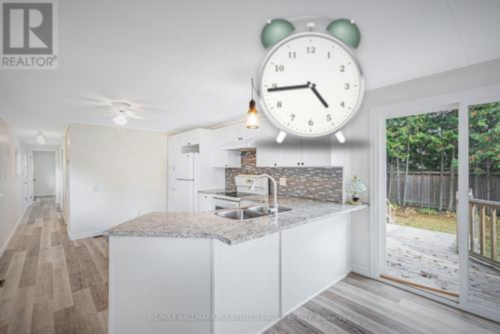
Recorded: h=4 m=44
